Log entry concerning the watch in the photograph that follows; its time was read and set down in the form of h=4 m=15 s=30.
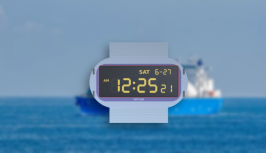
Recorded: h=12 m=25 s=21
